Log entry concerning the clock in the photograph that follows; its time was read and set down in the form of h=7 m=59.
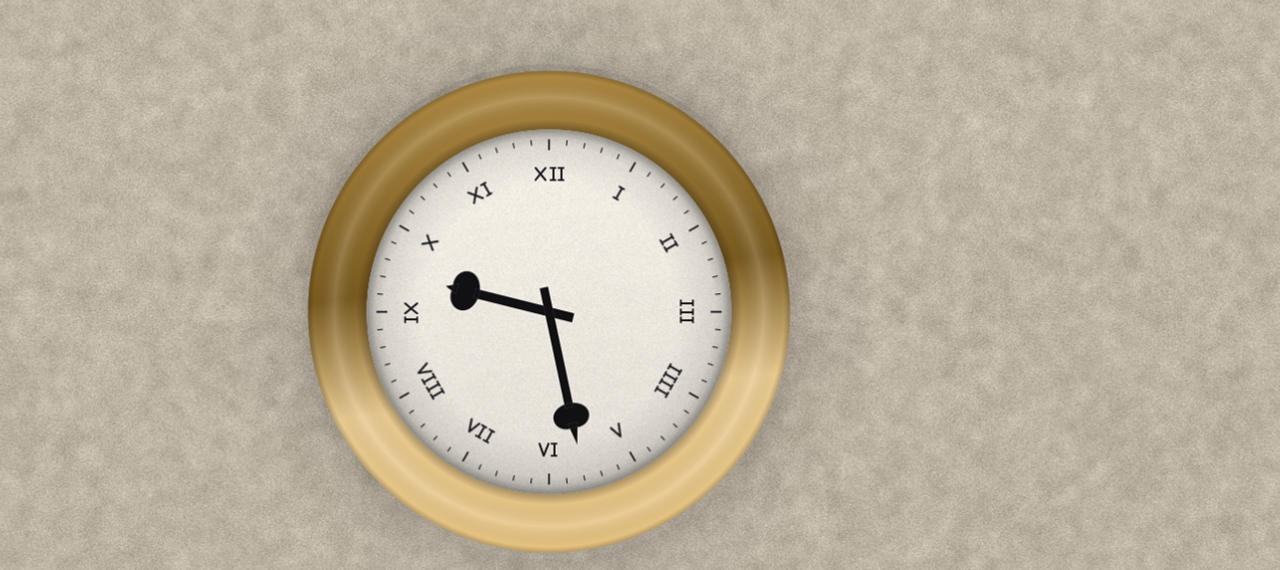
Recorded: h=9 m=28
